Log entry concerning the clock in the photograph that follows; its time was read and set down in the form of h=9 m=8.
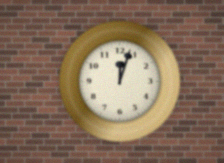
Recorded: h=12 m=3
